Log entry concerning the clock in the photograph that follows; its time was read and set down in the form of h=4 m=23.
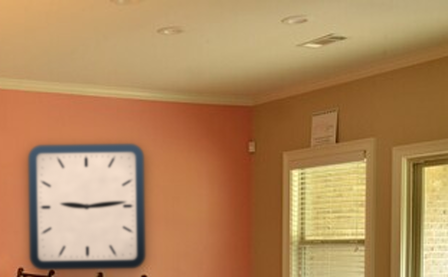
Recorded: h=9 m=14
